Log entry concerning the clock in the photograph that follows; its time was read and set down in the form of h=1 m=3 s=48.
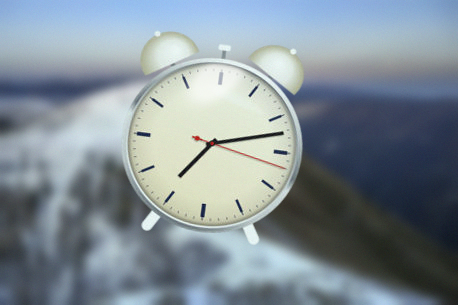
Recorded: h=7 m=12 s=17
